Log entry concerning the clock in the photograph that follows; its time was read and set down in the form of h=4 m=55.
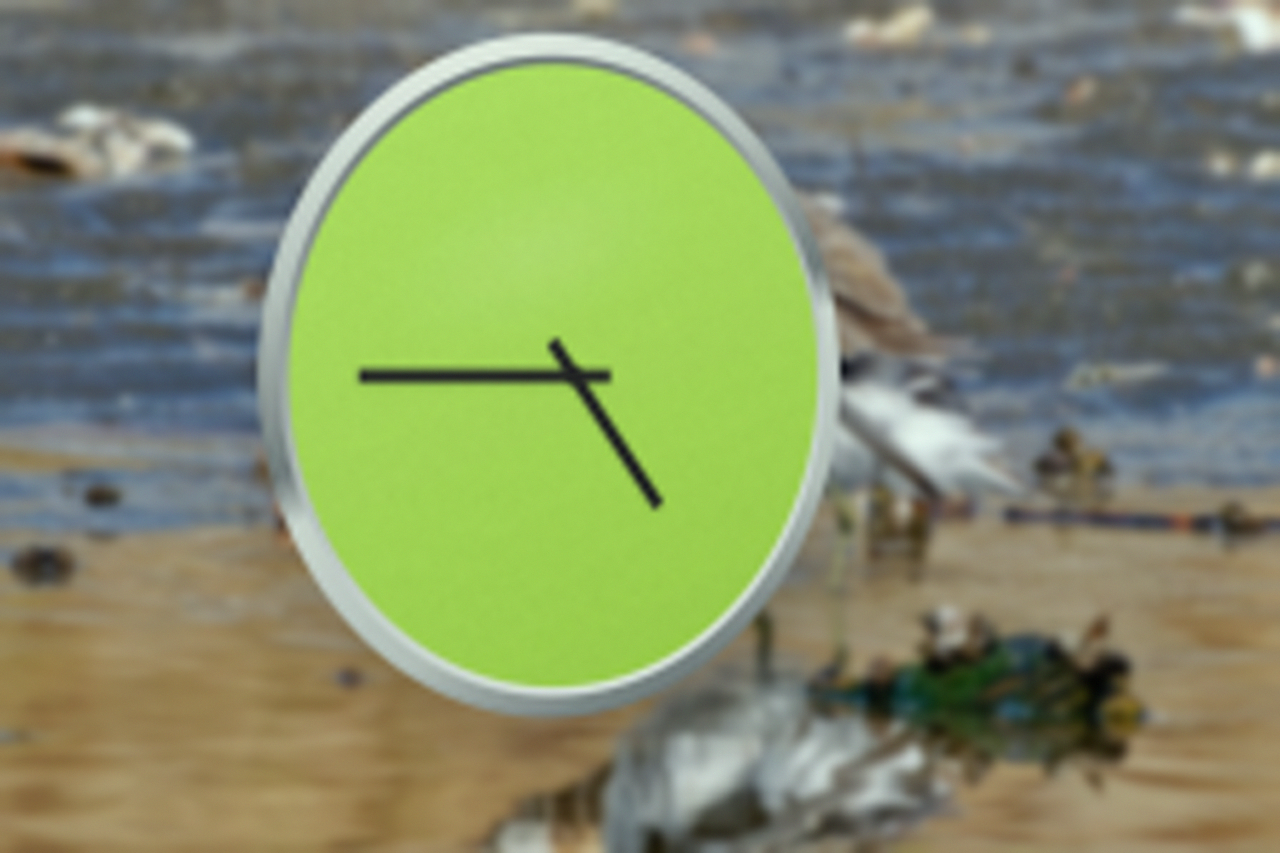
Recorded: h=4 m=45
